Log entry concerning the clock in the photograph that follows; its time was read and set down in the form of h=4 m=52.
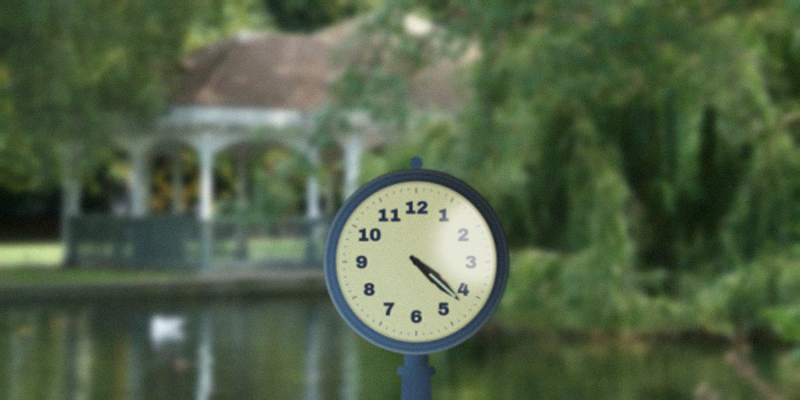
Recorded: h=4 m=22
